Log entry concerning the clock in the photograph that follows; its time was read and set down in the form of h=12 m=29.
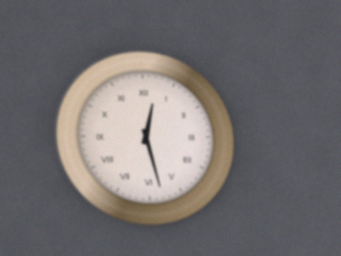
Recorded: h=12 m=28
